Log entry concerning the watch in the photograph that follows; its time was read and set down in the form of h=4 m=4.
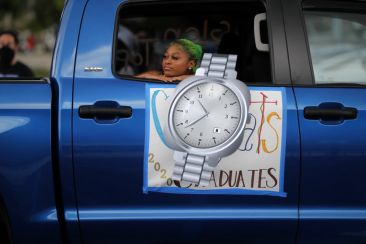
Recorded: h=10 m=38
